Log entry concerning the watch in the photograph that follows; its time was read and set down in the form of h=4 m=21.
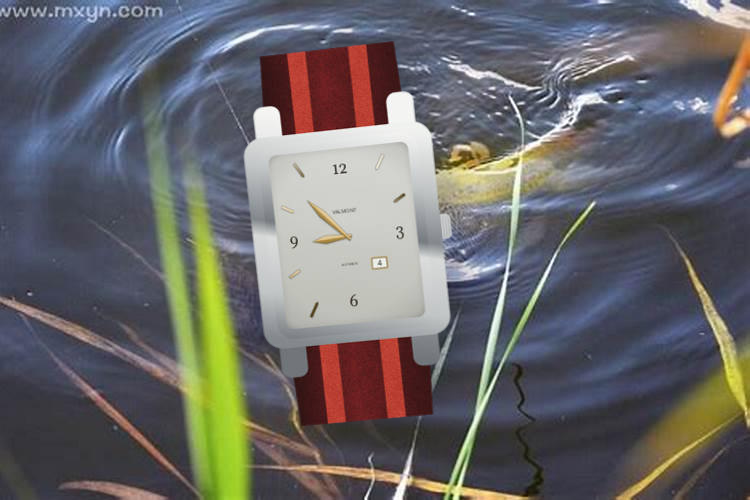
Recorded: h=8 m=53
